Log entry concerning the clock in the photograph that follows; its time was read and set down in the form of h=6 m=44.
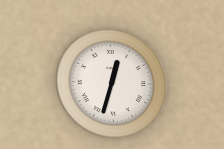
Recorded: h=12 m=33
